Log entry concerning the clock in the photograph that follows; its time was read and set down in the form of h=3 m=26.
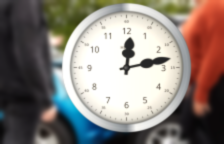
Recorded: h=12 m=13
